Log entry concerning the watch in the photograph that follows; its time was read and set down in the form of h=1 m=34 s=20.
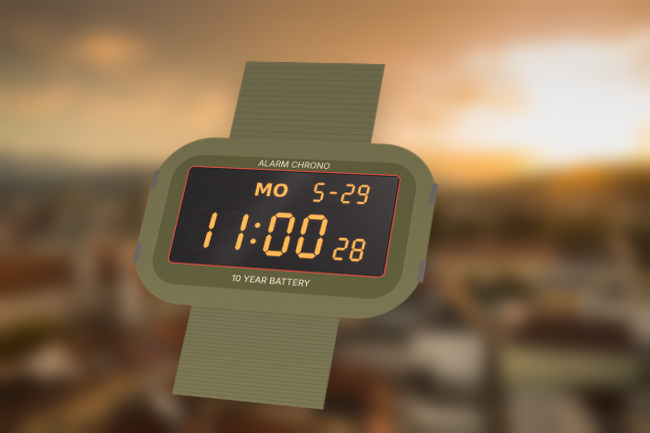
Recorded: h=11 m=0 s=28
